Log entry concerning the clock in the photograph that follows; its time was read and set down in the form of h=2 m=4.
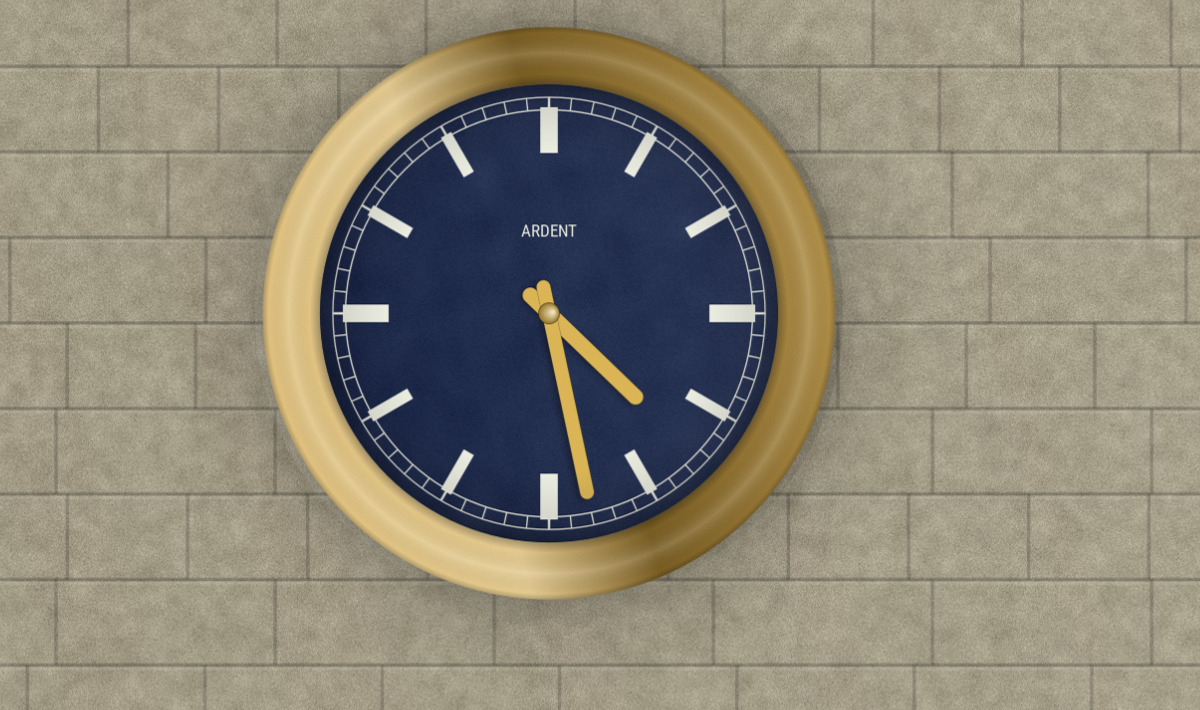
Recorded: h=4 m=28
